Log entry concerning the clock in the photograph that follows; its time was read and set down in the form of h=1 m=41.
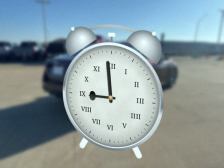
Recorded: h=8 m=59
